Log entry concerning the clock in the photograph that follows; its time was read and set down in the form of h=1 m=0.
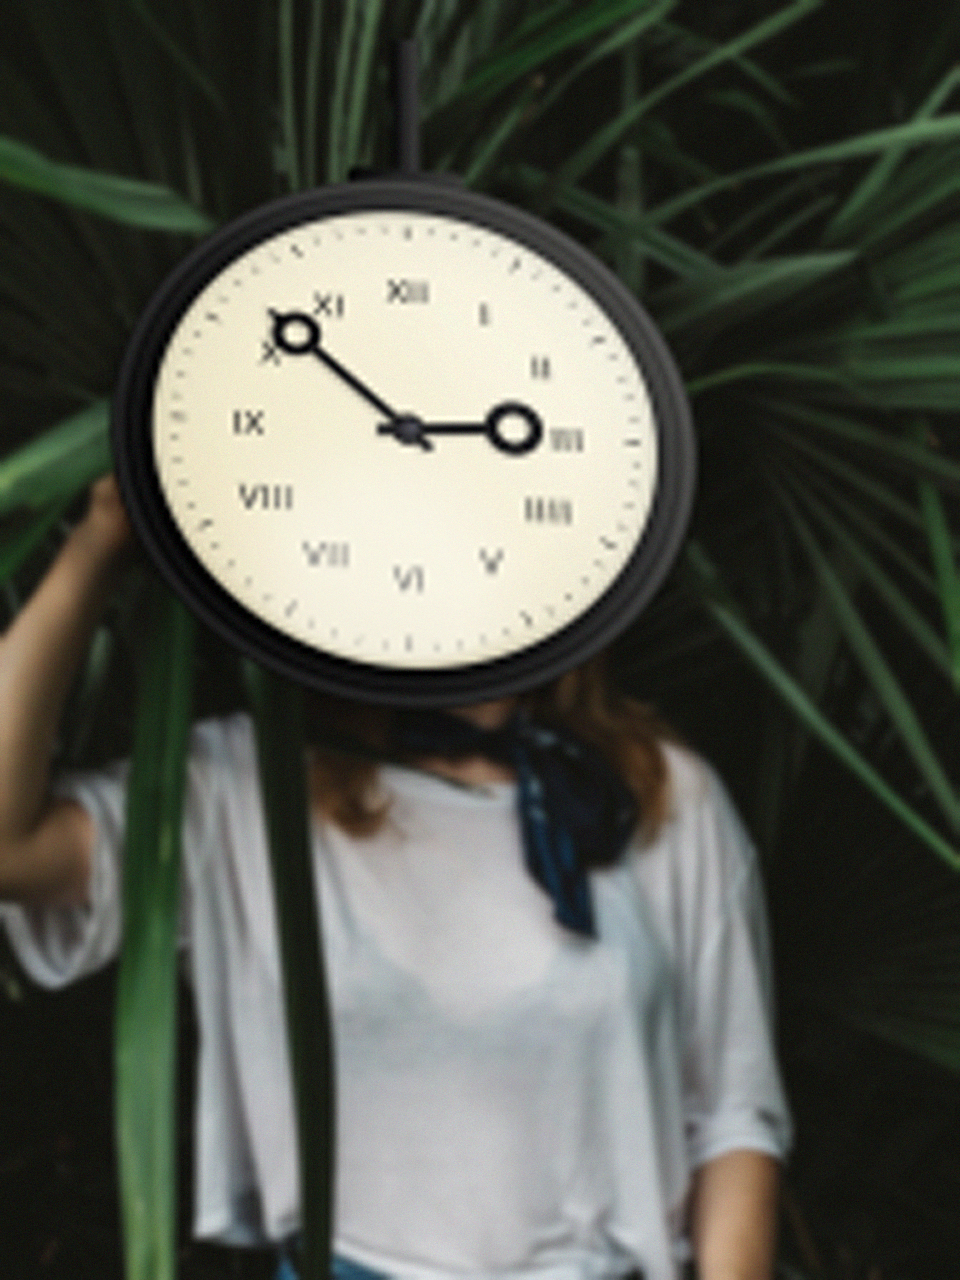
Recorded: h=2 m=52
